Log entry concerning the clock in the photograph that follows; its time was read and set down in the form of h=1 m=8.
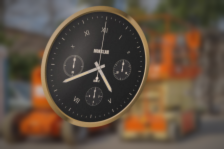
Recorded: h=4 m=41
